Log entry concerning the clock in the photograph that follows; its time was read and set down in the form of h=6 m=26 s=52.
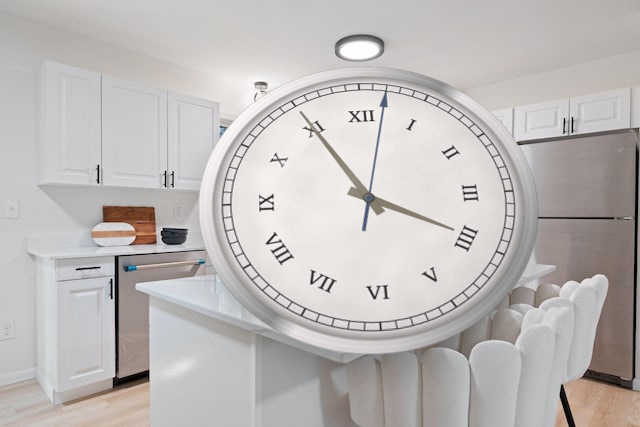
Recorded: h=3 m=55 s=2
